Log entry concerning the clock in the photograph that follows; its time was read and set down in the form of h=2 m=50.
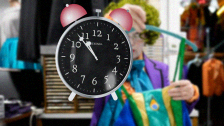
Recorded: h=10 m=53
